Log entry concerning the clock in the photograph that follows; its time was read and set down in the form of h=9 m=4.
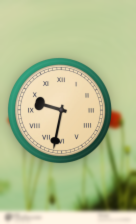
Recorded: h=9 m=32
